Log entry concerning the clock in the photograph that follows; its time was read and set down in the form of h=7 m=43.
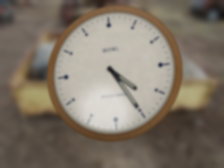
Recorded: h=4 m=25
